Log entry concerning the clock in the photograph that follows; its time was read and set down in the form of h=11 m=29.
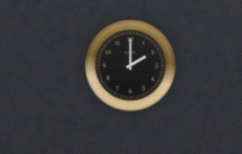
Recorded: h=2 m=0
